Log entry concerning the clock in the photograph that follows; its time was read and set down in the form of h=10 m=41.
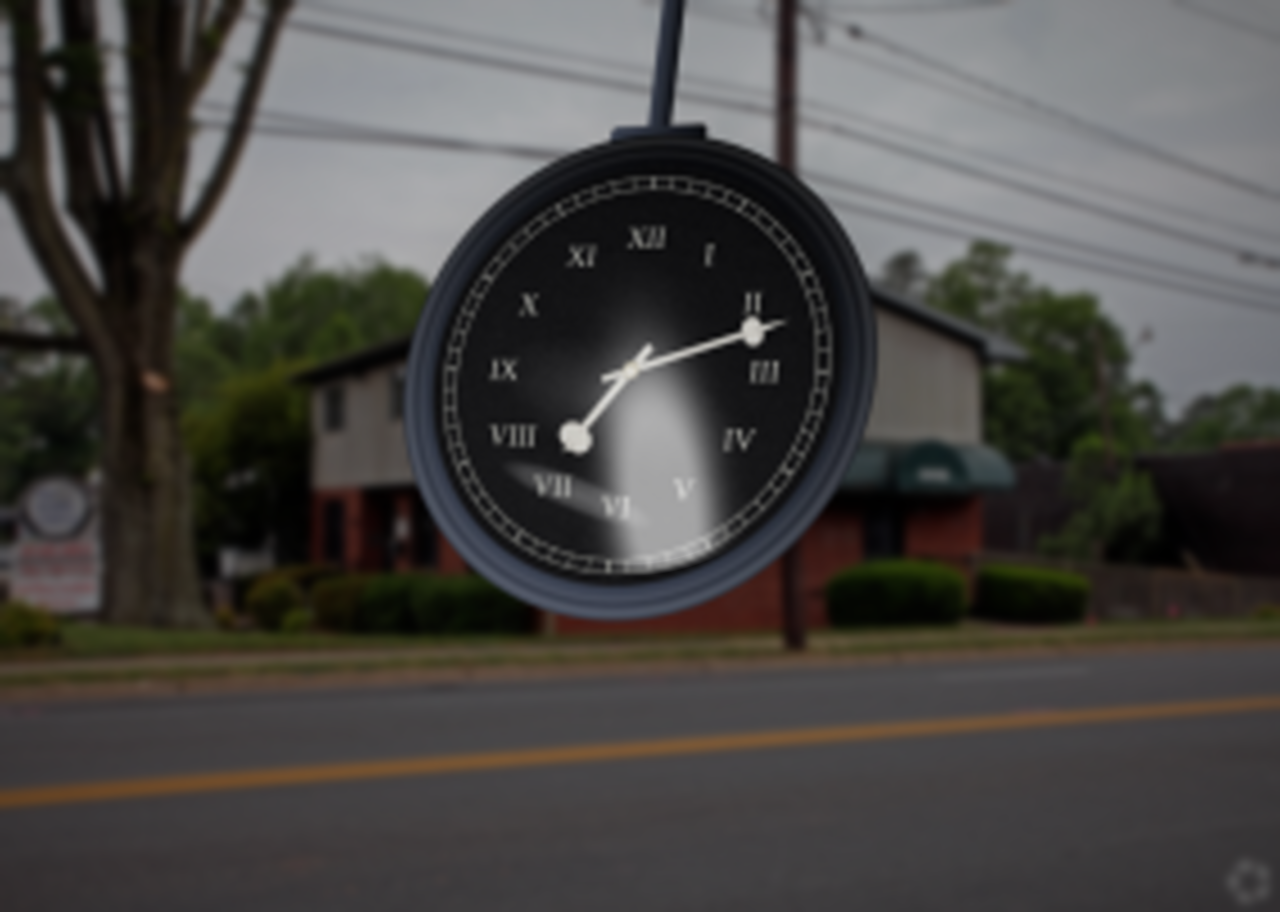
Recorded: h=7 m=12
